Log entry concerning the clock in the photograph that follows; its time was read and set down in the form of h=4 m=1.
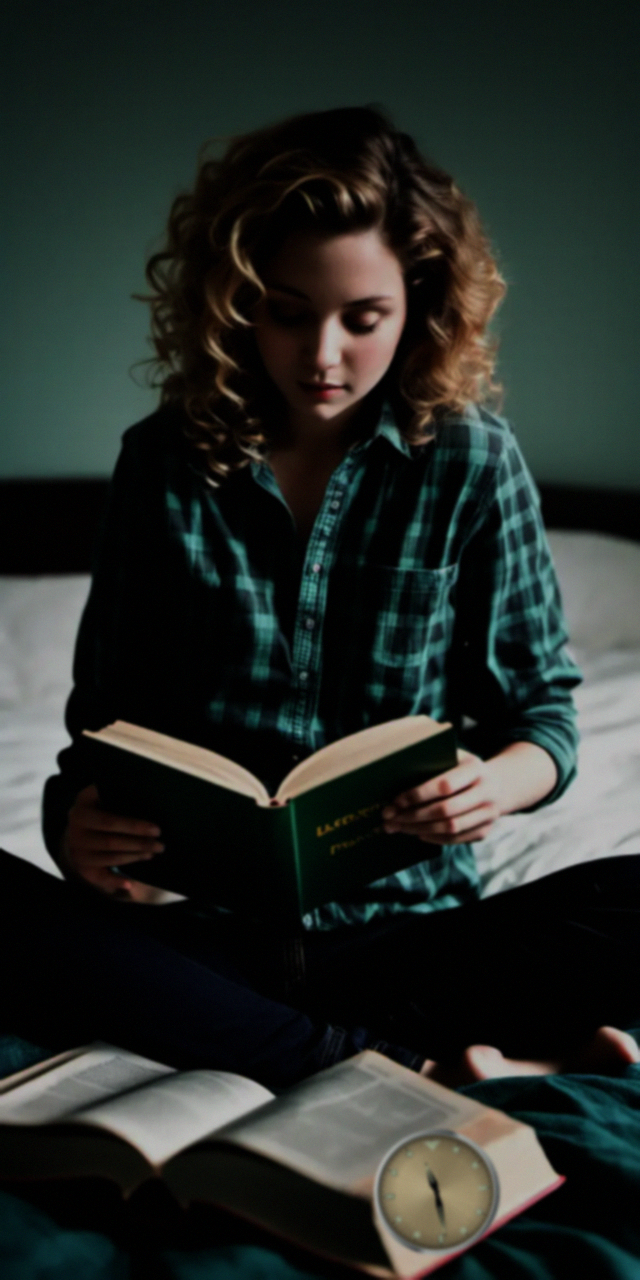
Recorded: h=11 m=29
